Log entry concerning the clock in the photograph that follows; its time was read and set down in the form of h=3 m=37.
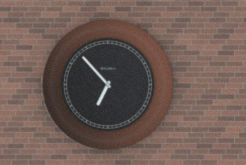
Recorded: h=6 m=53
